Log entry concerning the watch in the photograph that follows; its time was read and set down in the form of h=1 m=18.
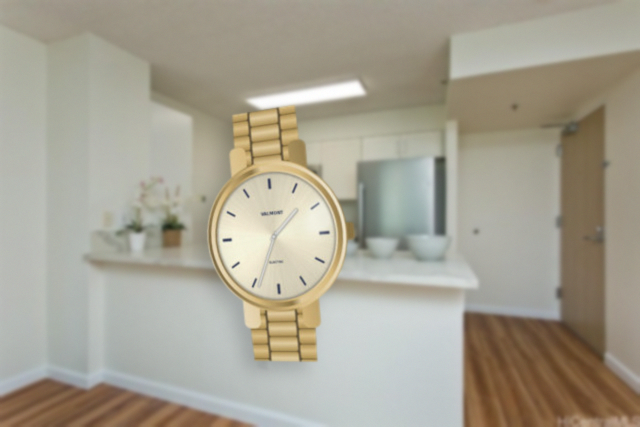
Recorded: h=1 m=34
